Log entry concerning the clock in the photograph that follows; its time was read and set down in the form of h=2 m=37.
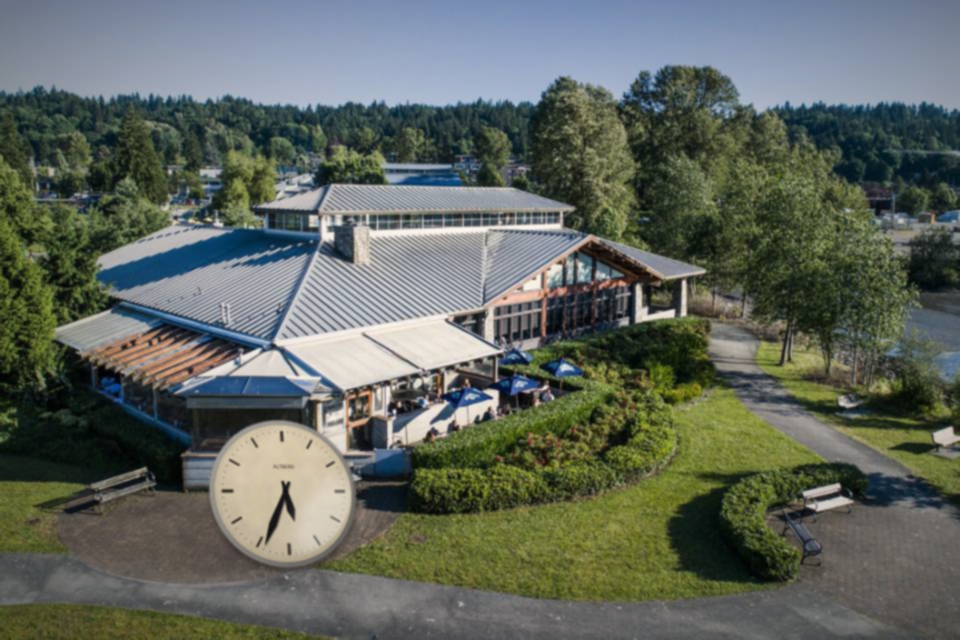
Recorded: h=5 m=34
